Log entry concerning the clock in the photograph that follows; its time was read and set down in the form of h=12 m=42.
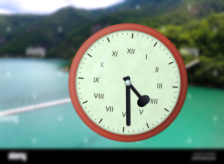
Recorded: h=4 m=29
